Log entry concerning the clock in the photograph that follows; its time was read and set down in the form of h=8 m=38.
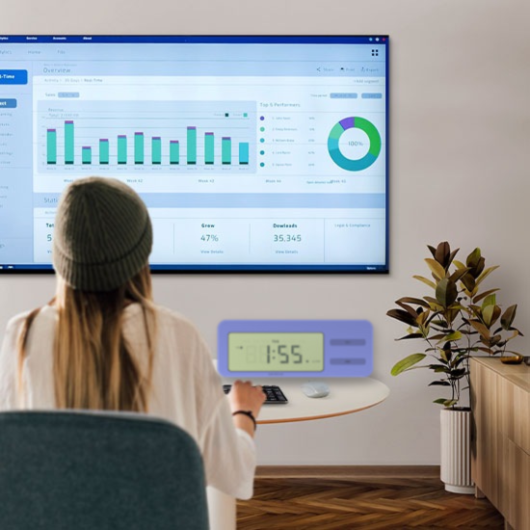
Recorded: h=1 m=55
